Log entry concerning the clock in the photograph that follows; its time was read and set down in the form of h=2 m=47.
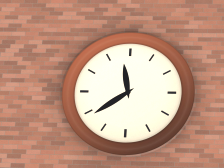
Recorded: h=11 m=39
